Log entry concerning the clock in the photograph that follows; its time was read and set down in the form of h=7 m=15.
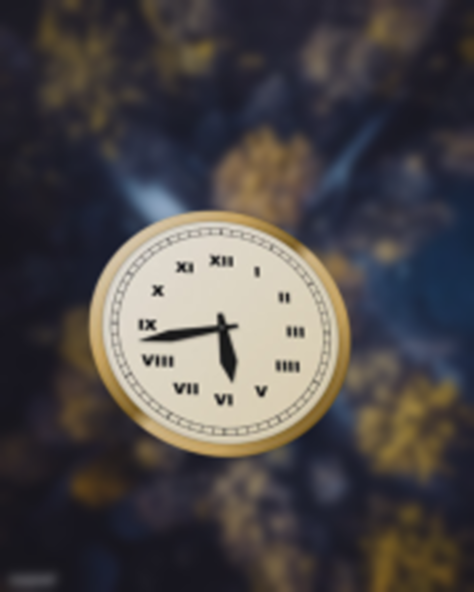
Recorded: h=5 m=43
